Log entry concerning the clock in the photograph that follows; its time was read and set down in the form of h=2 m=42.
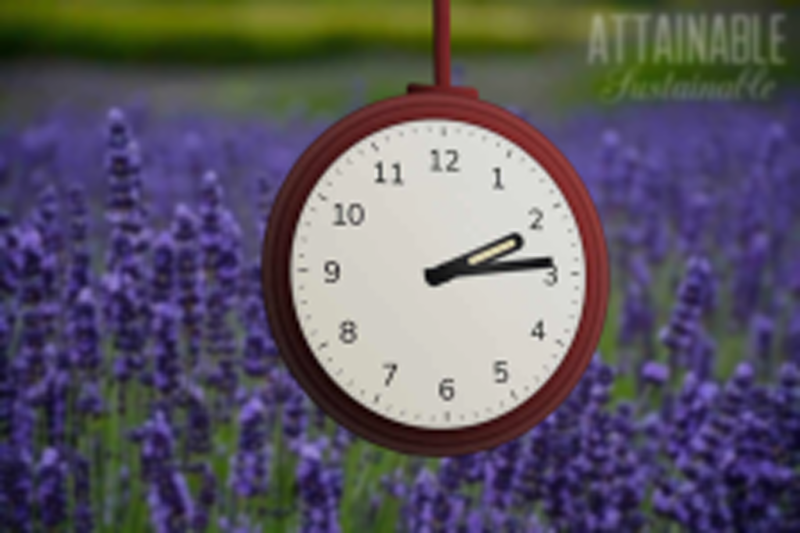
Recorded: h=2 m=14
